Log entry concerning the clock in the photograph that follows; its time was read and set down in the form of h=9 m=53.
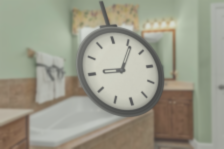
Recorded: h=9 m=6
